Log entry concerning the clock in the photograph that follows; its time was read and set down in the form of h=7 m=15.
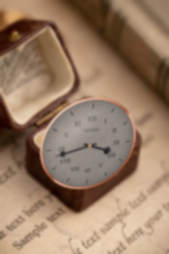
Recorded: h=3 m=43
